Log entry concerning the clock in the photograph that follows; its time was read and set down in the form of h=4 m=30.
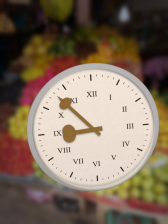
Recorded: h=8 m=53
